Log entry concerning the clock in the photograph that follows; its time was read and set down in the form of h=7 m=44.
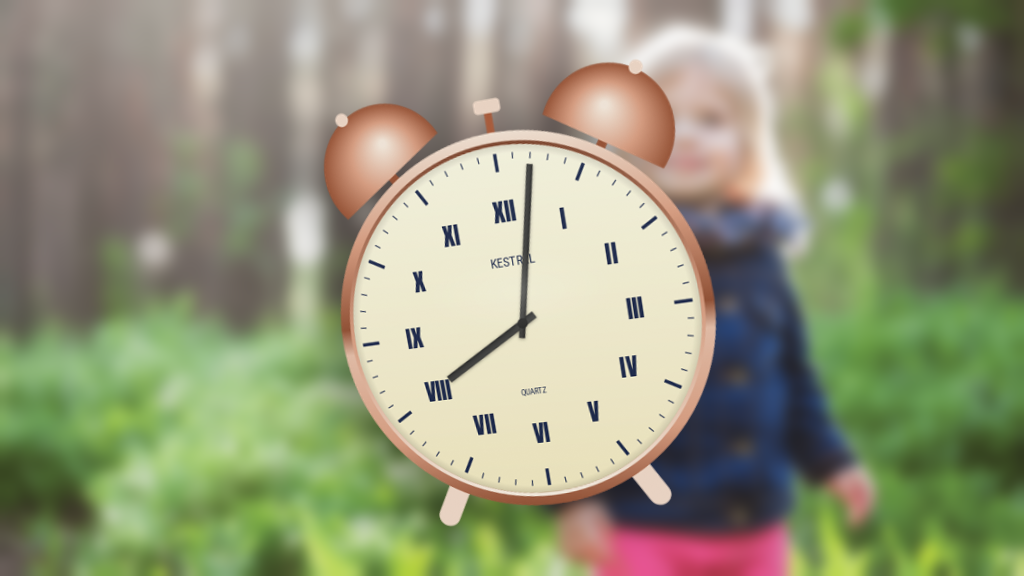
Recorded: h=8 m=2
